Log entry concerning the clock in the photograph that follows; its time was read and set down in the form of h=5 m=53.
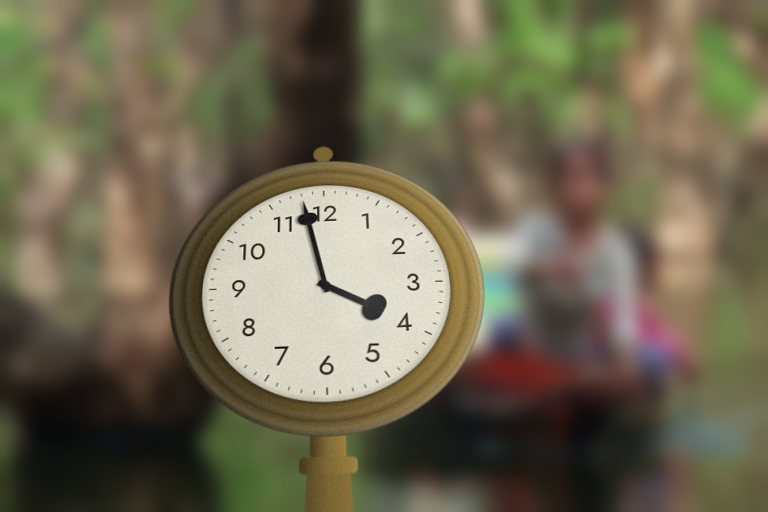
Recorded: h=3 m=58
